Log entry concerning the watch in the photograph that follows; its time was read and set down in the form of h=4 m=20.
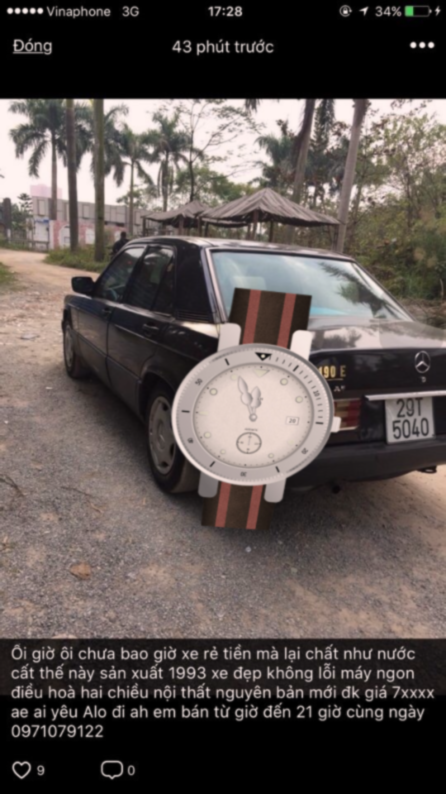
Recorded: h=11 m=56
